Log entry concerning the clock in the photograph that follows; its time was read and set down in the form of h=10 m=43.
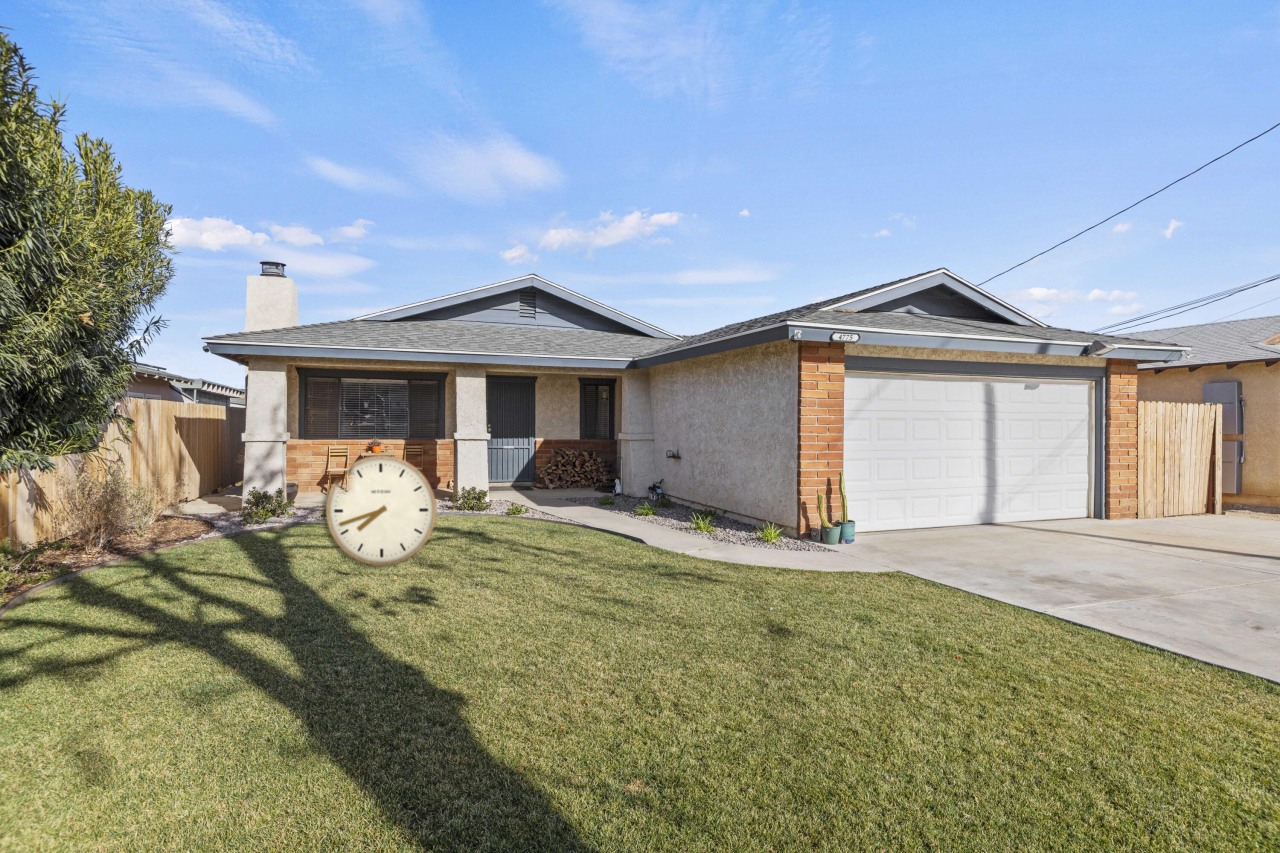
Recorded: h=7 m=42
